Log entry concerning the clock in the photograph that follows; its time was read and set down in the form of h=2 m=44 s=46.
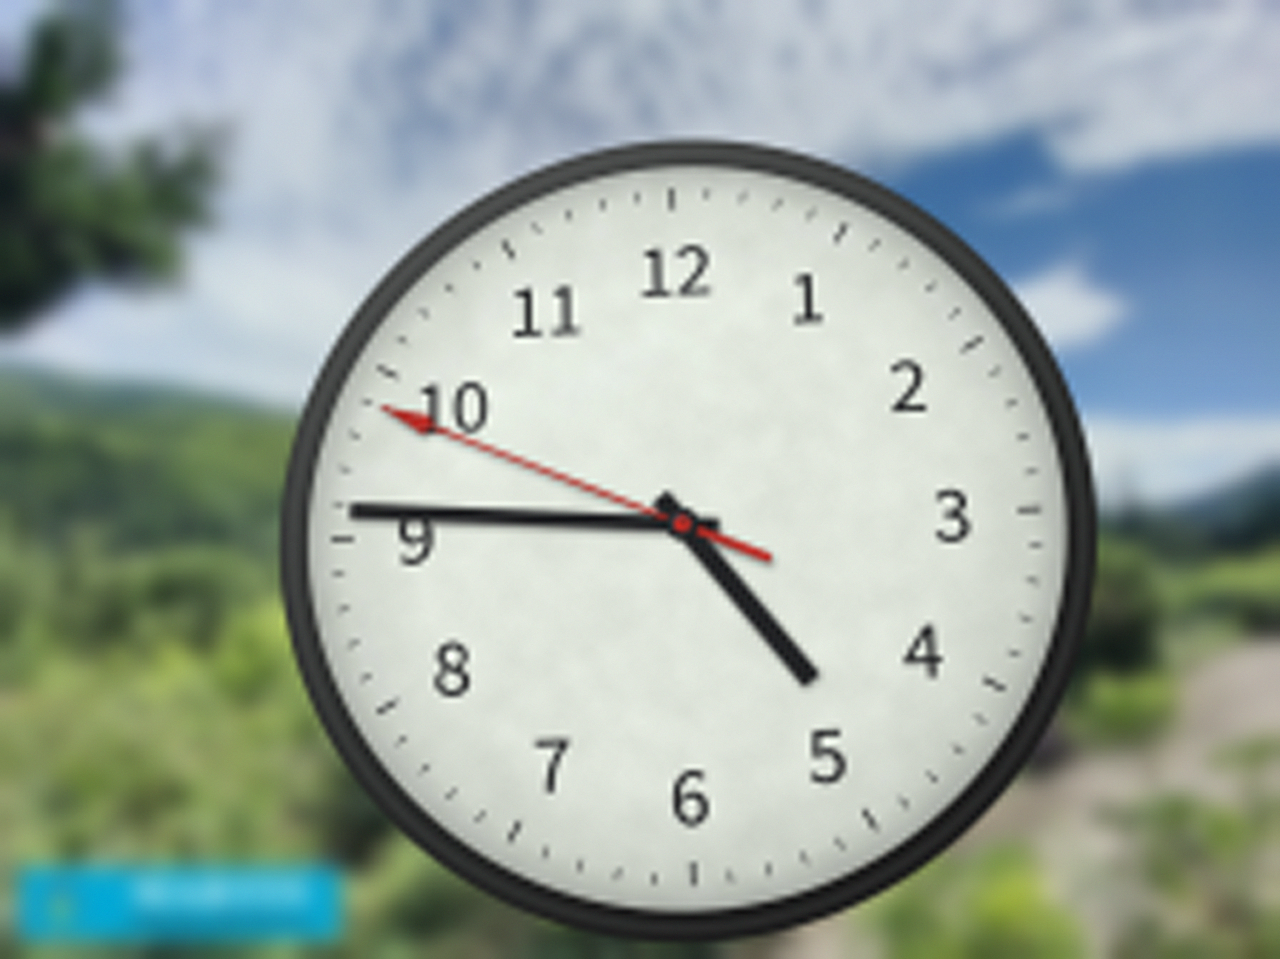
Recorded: h=4 m=45 s=49
